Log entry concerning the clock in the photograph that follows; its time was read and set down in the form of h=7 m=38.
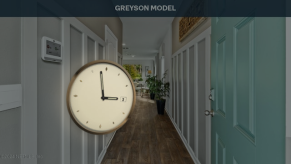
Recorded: h=2 m=58
